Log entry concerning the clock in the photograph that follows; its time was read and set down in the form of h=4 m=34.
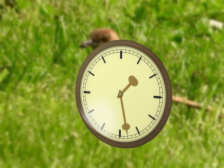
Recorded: h=1 m=28
